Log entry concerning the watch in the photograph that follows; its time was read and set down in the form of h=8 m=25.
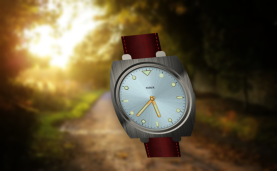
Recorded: h=5 m=38
